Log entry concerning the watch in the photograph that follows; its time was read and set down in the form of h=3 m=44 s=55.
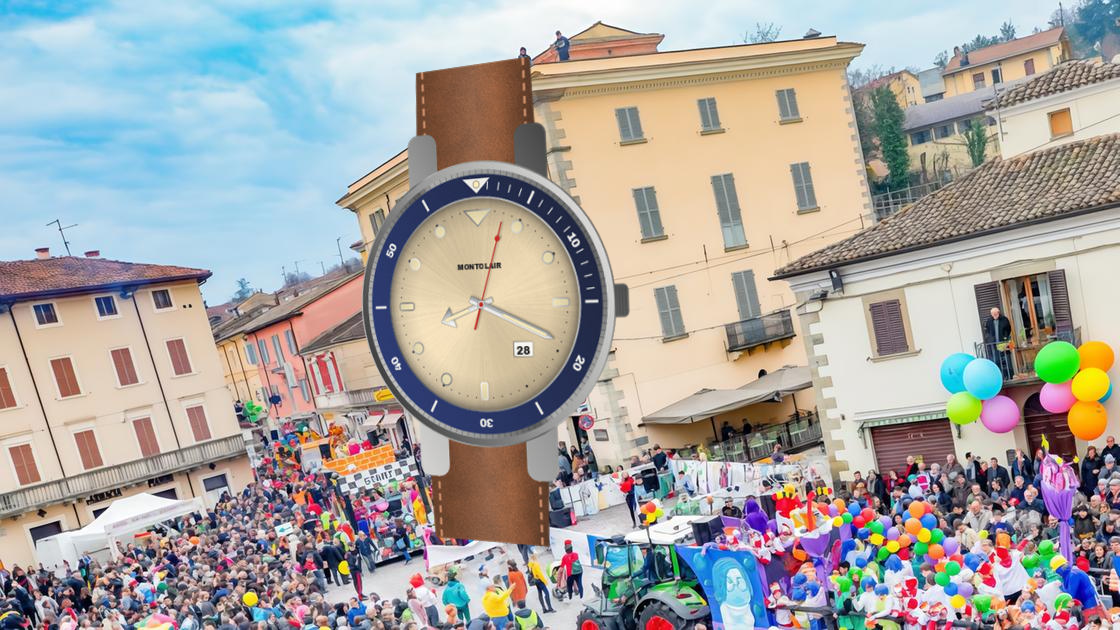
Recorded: h=8 m=19 s=3
